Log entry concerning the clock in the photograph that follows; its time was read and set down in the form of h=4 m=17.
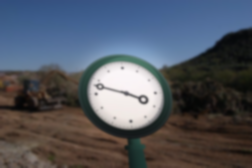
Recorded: h=3 m=48
